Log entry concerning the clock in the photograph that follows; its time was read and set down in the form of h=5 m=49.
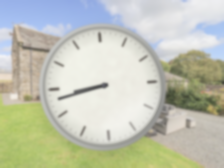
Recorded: h=8 m=43
